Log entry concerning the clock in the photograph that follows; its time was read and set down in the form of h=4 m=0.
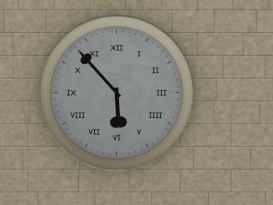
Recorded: h=5 m=53
